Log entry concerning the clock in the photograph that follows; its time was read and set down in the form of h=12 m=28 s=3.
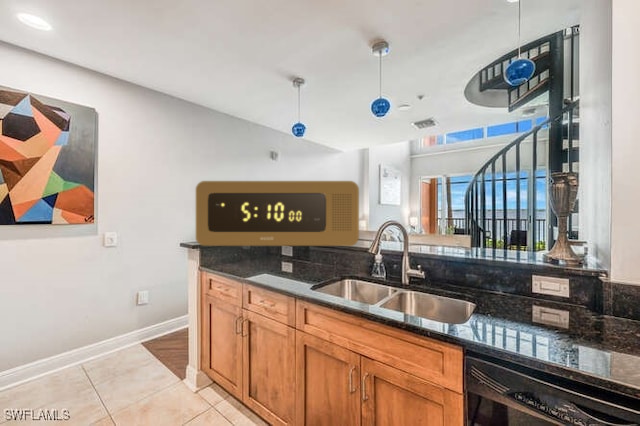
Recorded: h=5 m=10 s=0
